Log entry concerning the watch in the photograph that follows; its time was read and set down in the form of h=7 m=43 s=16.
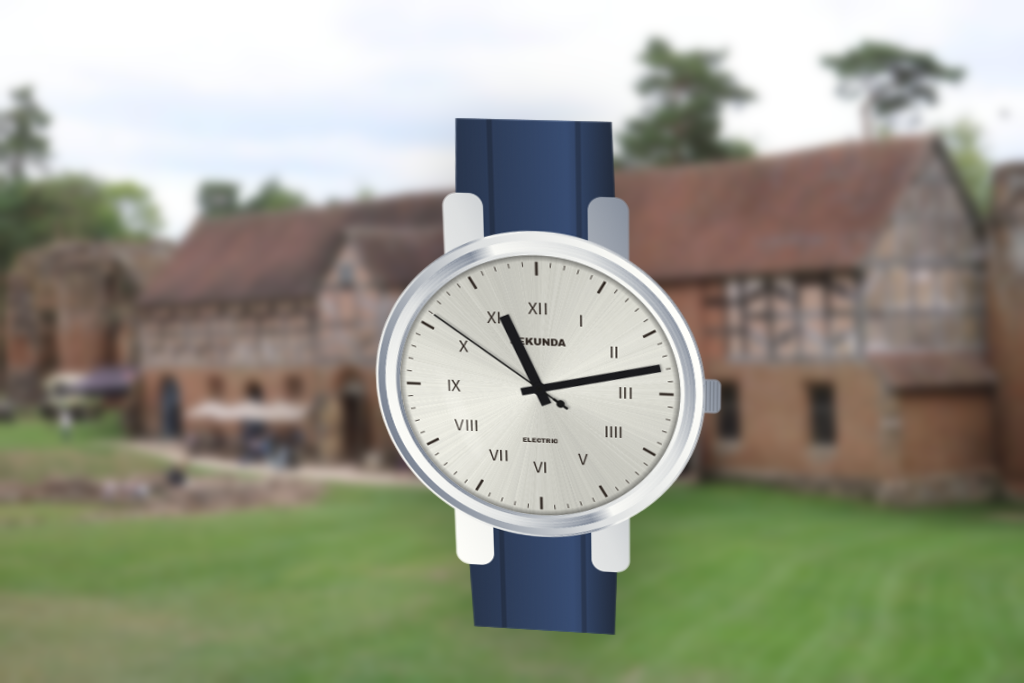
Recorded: h=11 m=12 s=51
